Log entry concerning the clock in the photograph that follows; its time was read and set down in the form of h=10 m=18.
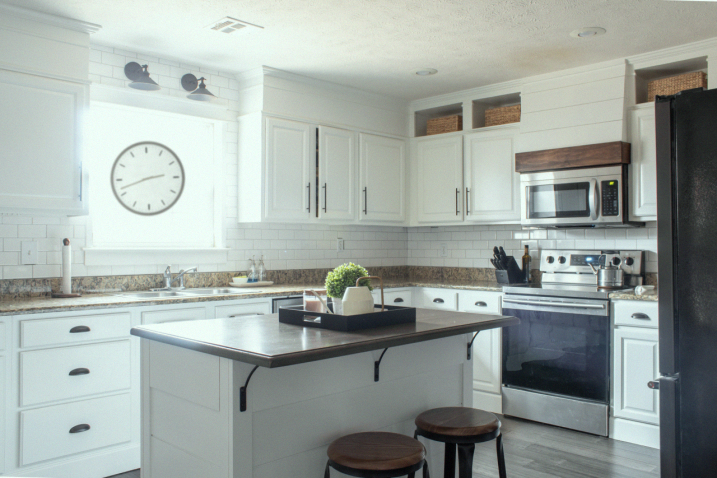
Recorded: h=2 m=42
